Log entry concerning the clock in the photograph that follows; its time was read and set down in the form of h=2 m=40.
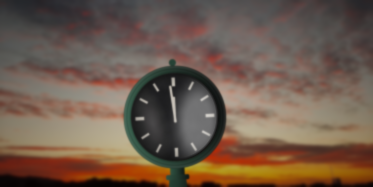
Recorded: h=11 m=59
